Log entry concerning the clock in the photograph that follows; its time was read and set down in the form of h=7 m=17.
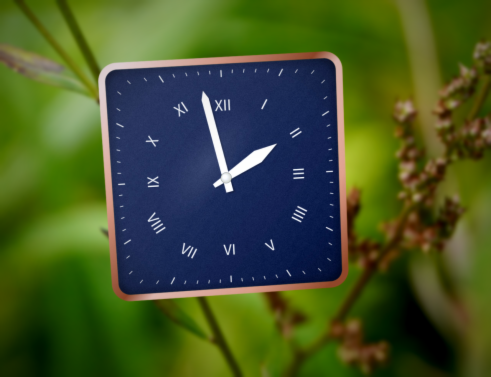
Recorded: h=1 m=58
